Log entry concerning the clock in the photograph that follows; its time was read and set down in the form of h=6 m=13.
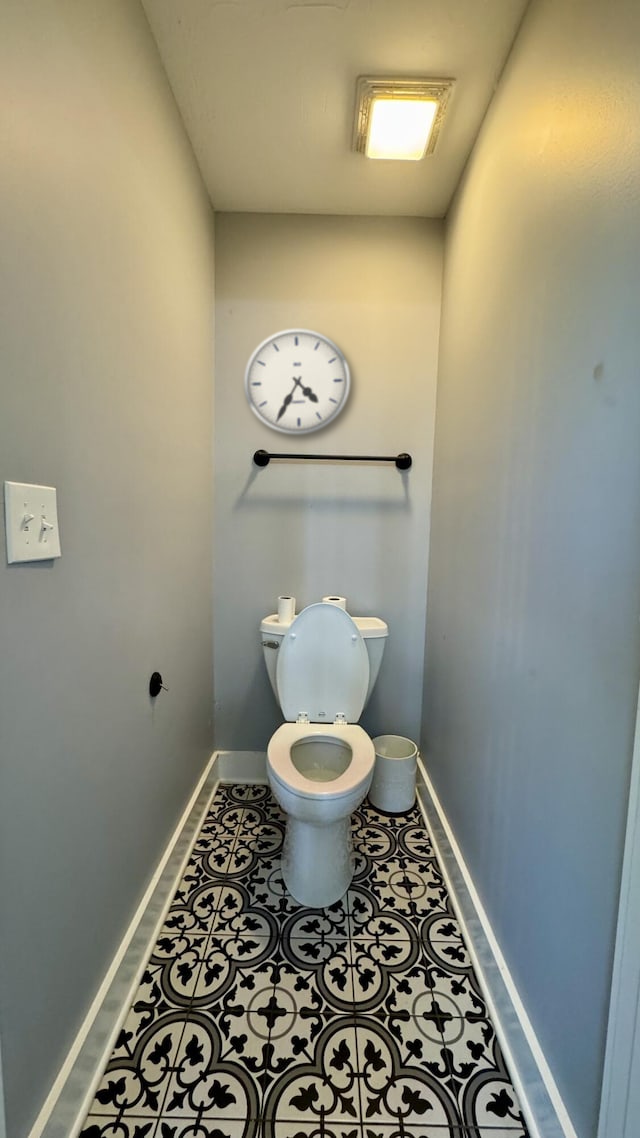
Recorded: h=4 m=35
